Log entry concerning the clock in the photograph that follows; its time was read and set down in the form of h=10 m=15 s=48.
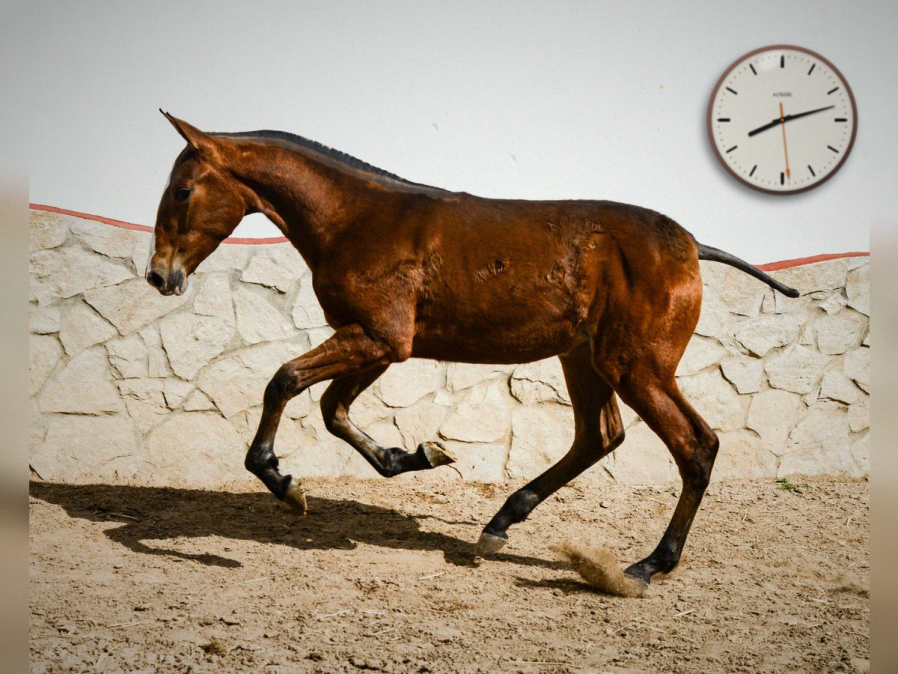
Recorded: h=8 m=12 s=29
